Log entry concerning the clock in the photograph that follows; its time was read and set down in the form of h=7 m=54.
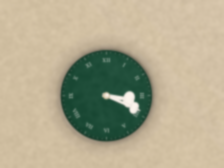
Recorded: h=3 m=19
